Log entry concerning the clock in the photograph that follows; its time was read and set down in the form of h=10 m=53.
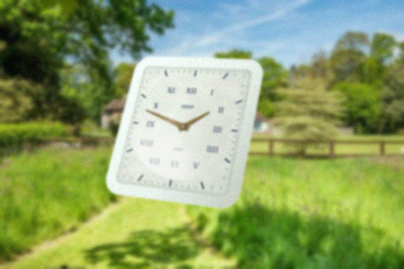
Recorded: h=1 m=48
